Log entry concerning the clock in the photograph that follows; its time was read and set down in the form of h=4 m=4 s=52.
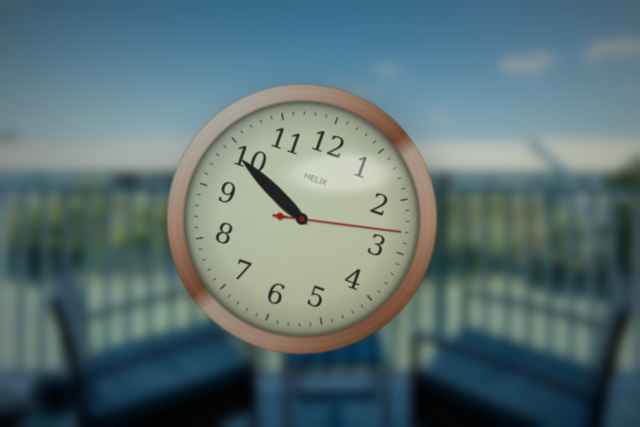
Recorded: h=9 m=49 s=13
